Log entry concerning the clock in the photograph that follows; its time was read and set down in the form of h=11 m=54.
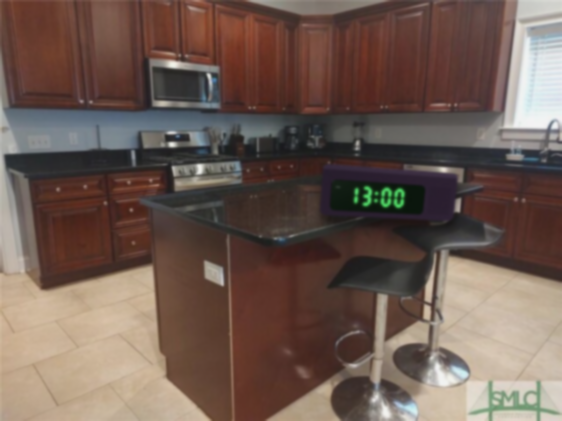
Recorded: h=13 m=0
